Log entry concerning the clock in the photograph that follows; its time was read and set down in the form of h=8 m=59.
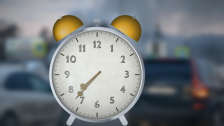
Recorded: h=7 m=37
